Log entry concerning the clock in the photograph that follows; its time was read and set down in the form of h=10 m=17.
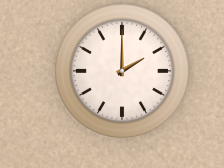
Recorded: h=2 m=0
